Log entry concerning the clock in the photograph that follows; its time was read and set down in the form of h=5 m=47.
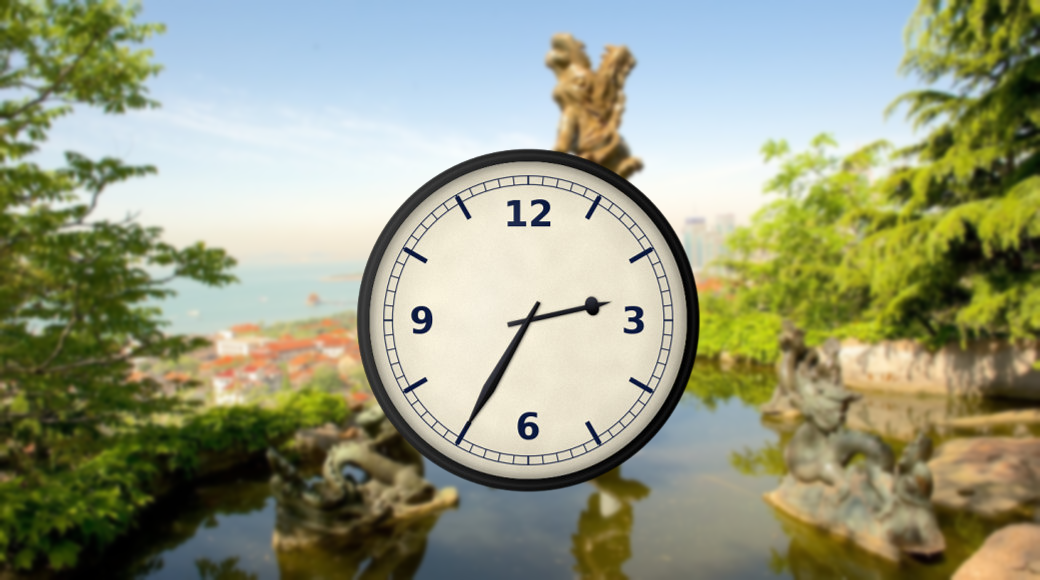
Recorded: h=2 m=35
